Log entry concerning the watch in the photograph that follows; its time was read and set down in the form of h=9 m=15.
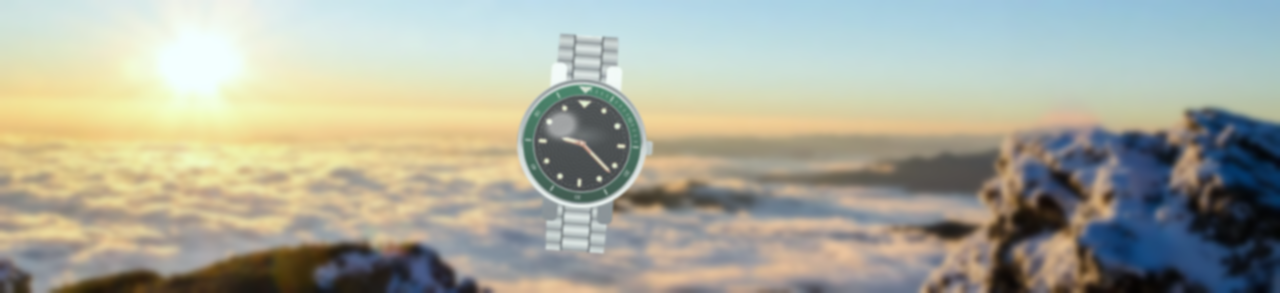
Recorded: h=9 m=22
